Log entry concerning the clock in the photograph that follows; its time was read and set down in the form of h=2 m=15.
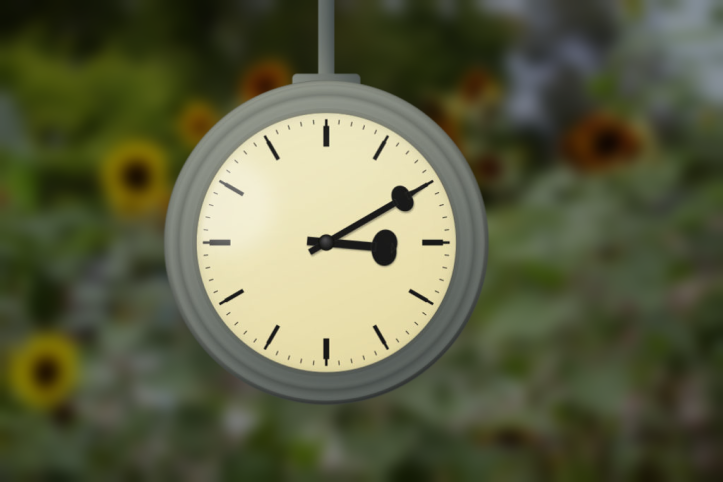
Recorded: h=3 m=10
